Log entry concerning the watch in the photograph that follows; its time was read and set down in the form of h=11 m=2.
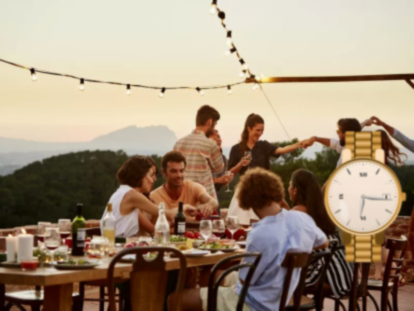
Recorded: h=6 m=16
